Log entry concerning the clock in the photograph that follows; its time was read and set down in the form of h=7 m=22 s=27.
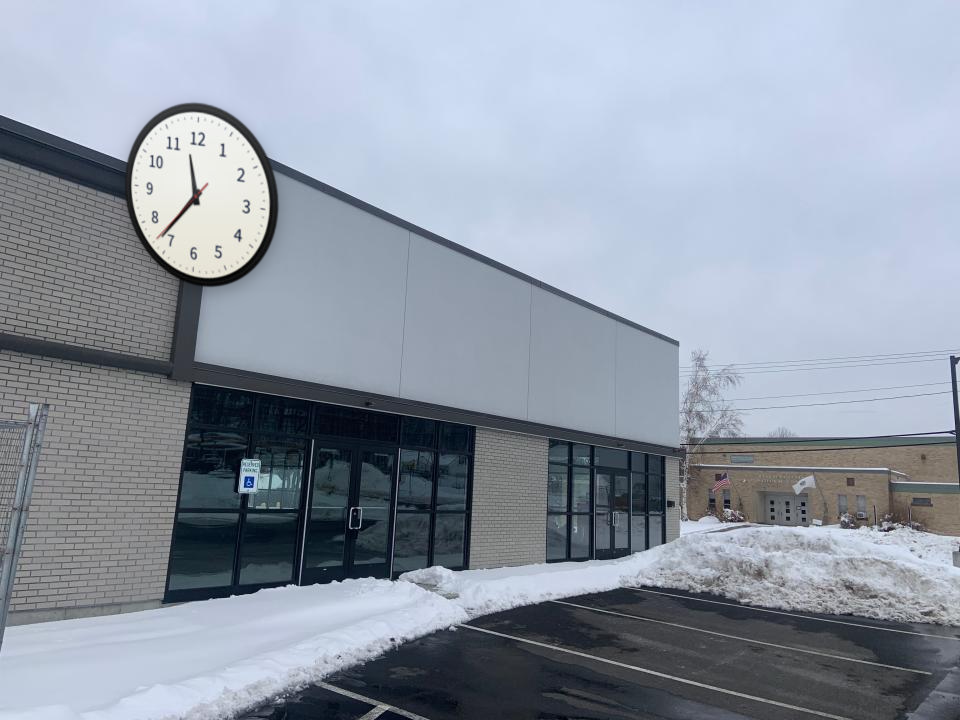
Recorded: h=11 m=36 s=37
